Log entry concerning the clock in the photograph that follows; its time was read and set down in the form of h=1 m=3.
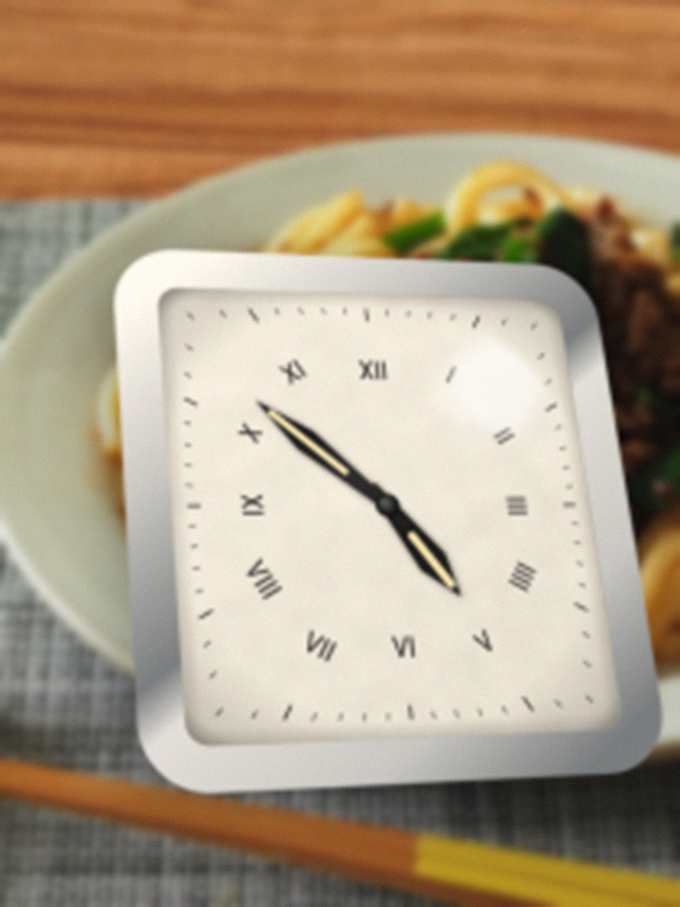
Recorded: h=4 m=52
